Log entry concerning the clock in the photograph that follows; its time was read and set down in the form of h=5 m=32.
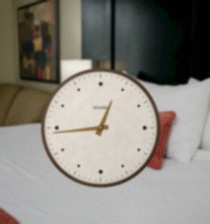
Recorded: h=12 m=44
